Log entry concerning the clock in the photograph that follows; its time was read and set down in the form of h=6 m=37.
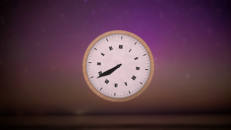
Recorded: h=7 m=39
